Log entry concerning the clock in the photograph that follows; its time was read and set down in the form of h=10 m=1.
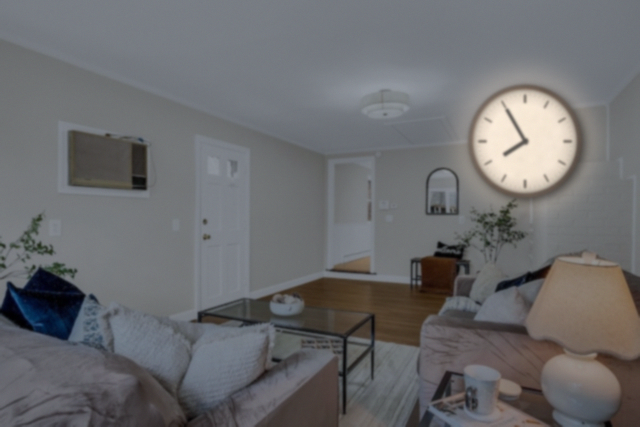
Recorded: h=7 m=55
